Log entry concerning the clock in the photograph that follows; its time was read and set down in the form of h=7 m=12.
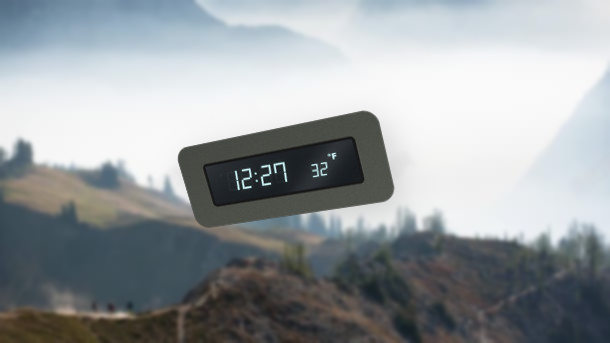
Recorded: h=12 m=27
